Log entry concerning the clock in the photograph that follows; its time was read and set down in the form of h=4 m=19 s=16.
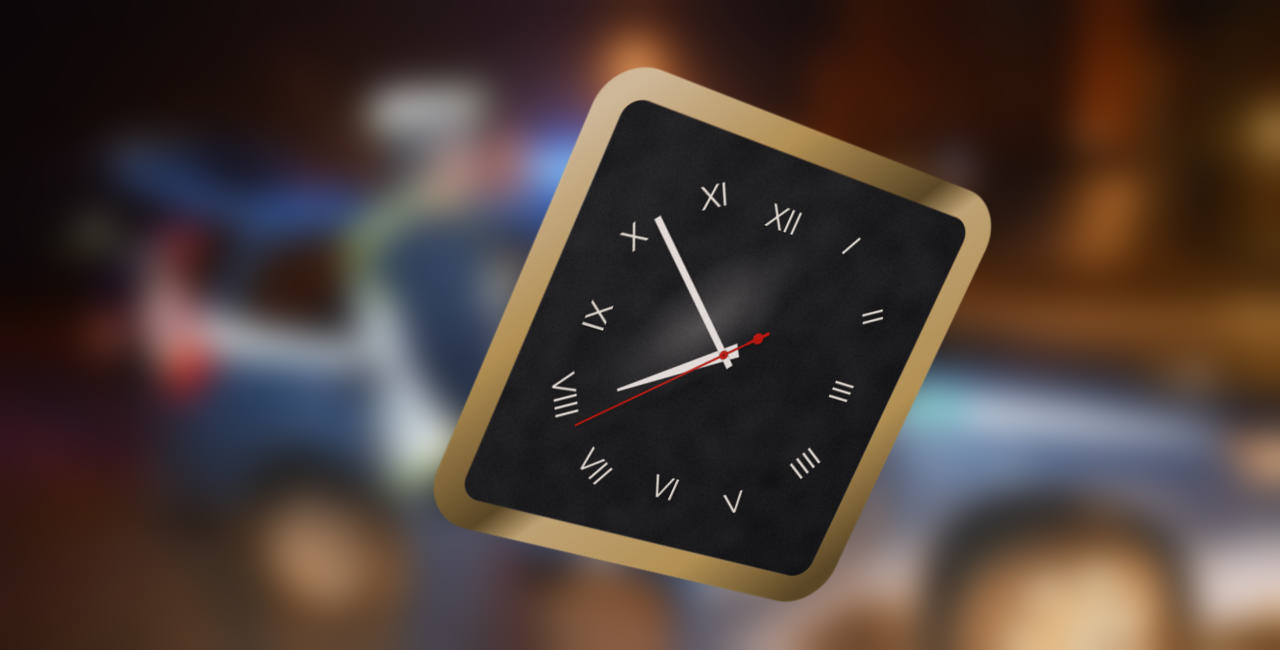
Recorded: h=7 m=51 s=38
